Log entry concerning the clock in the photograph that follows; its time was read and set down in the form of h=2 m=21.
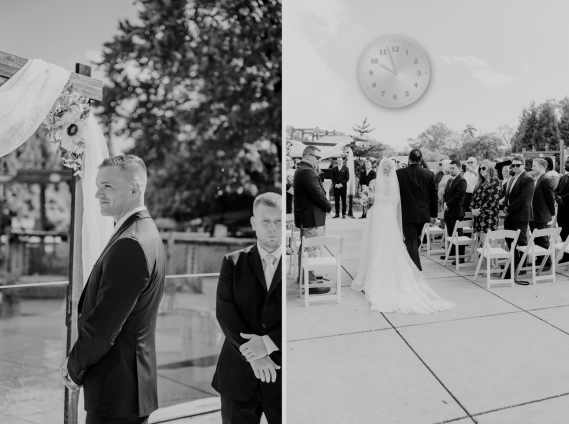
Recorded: h=9 m=57
